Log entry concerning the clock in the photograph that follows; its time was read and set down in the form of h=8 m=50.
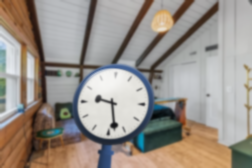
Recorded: h=9 m=28
